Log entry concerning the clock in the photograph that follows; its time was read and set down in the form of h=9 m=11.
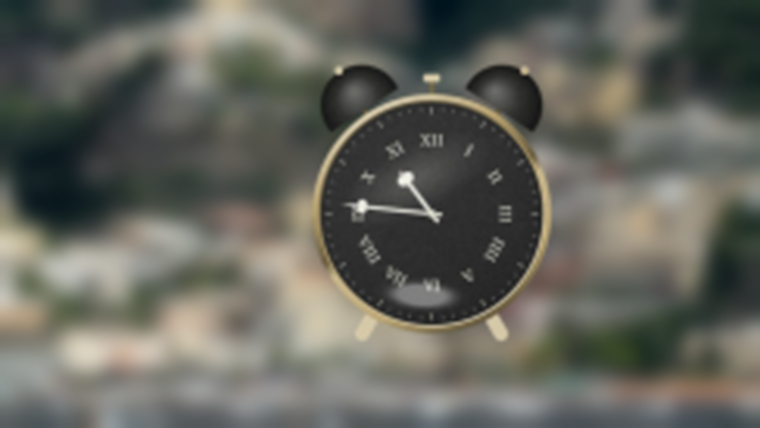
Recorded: h=10 m=46
